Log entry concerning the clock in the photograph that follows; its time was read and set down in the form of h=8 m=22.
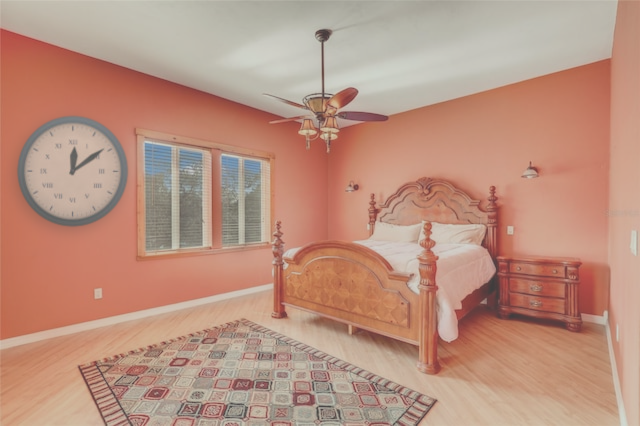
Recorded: h=12 m=9
